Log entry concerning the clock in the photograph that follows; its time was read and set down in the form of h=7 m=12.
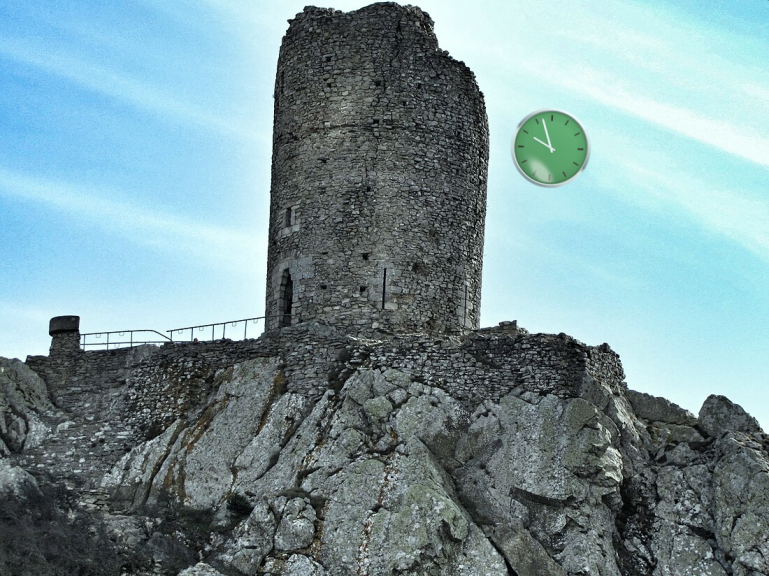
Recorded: h=9 m=57
